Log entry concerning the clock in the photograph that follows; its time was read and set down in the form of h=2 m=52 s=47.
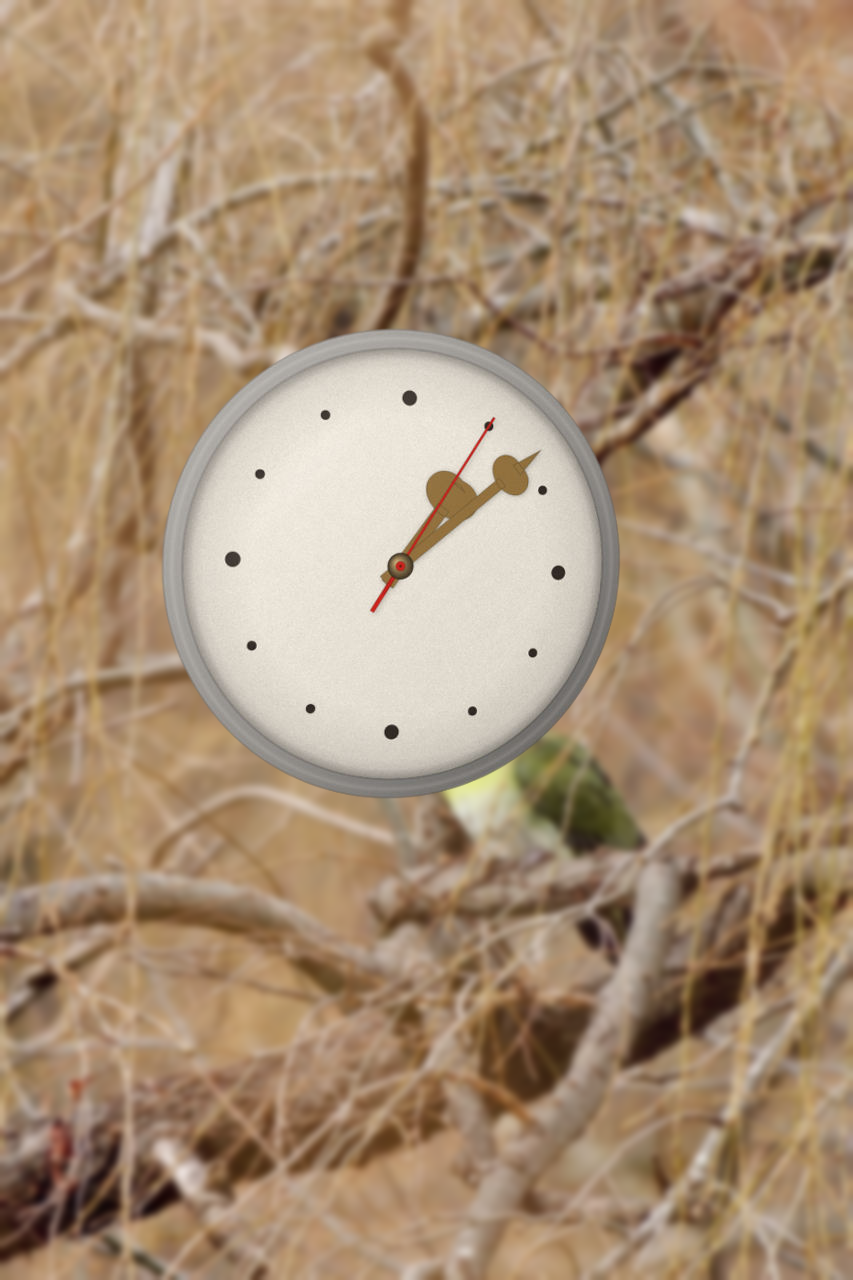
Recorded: h=1 m=8 s=5
